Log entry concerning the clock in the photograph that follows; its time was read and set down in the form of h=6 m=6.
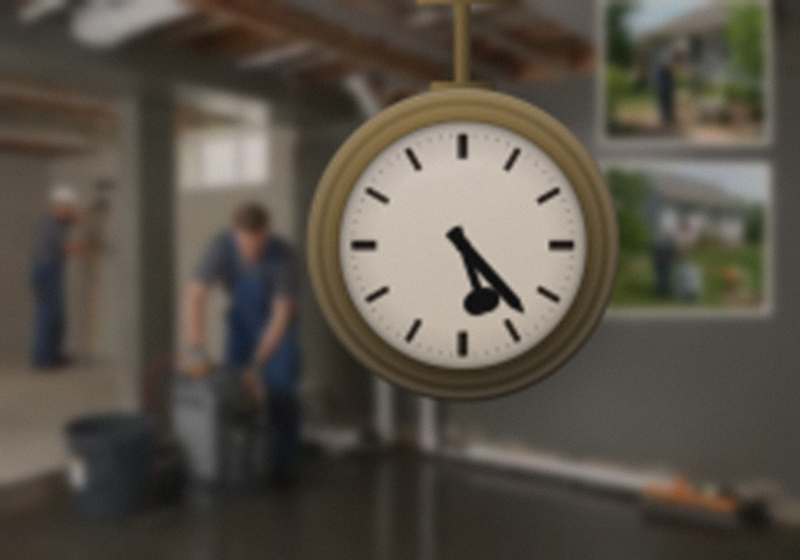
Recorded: h=5 m=23
